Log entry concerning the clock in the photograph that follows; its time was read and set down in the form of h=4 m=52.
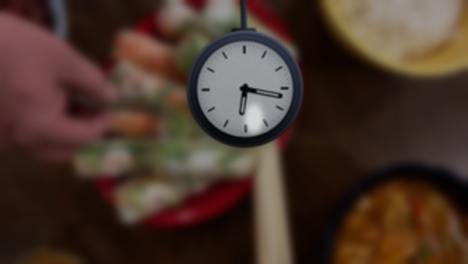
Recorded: h=6 m=17
